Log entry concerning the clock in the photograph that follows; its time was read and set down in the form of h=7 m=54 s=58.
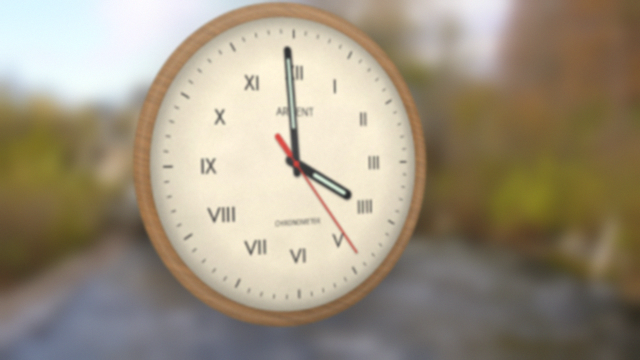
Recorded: h=3 m=59 s=24
